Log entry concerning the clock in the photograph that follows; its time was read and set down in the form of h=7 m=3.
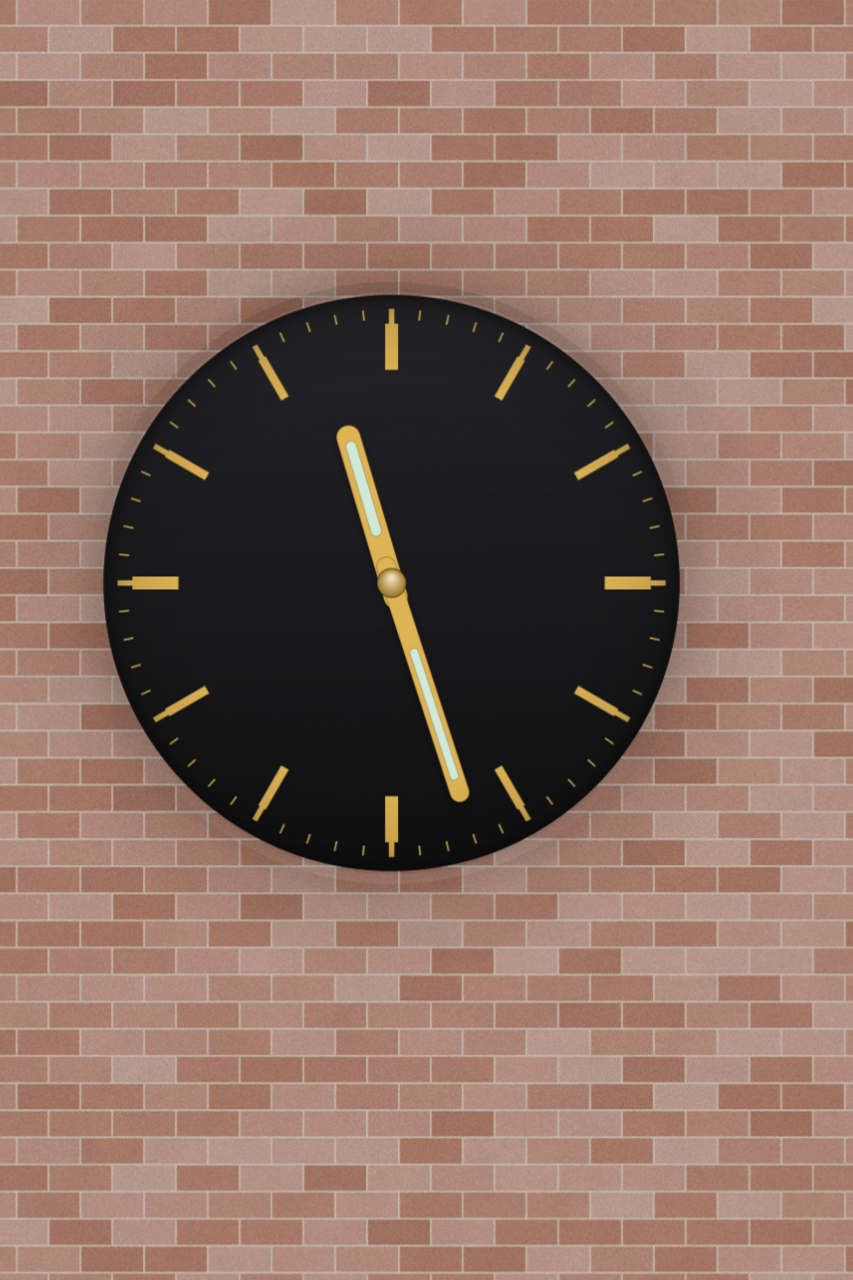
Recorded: h=11 m=27
